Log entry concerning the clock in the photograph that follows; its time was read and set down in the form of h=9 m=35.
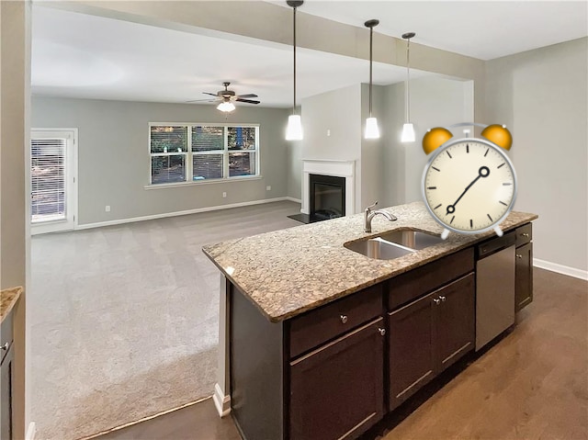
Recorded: h=1 m=37
